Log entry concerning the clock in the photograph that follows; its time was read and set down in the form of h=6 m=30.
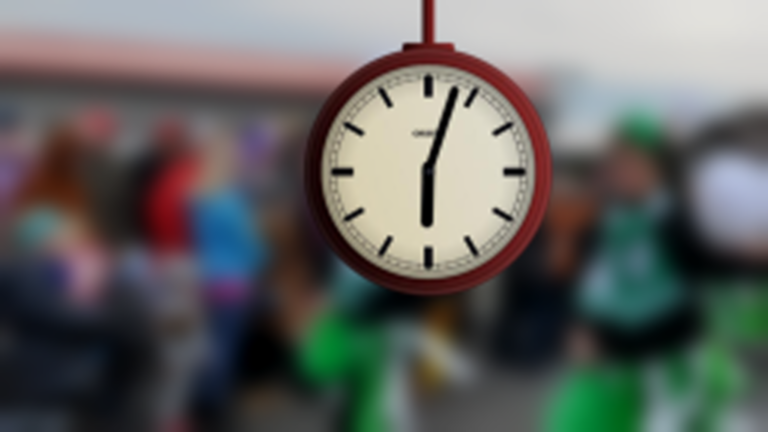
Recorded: h=6 m=3
